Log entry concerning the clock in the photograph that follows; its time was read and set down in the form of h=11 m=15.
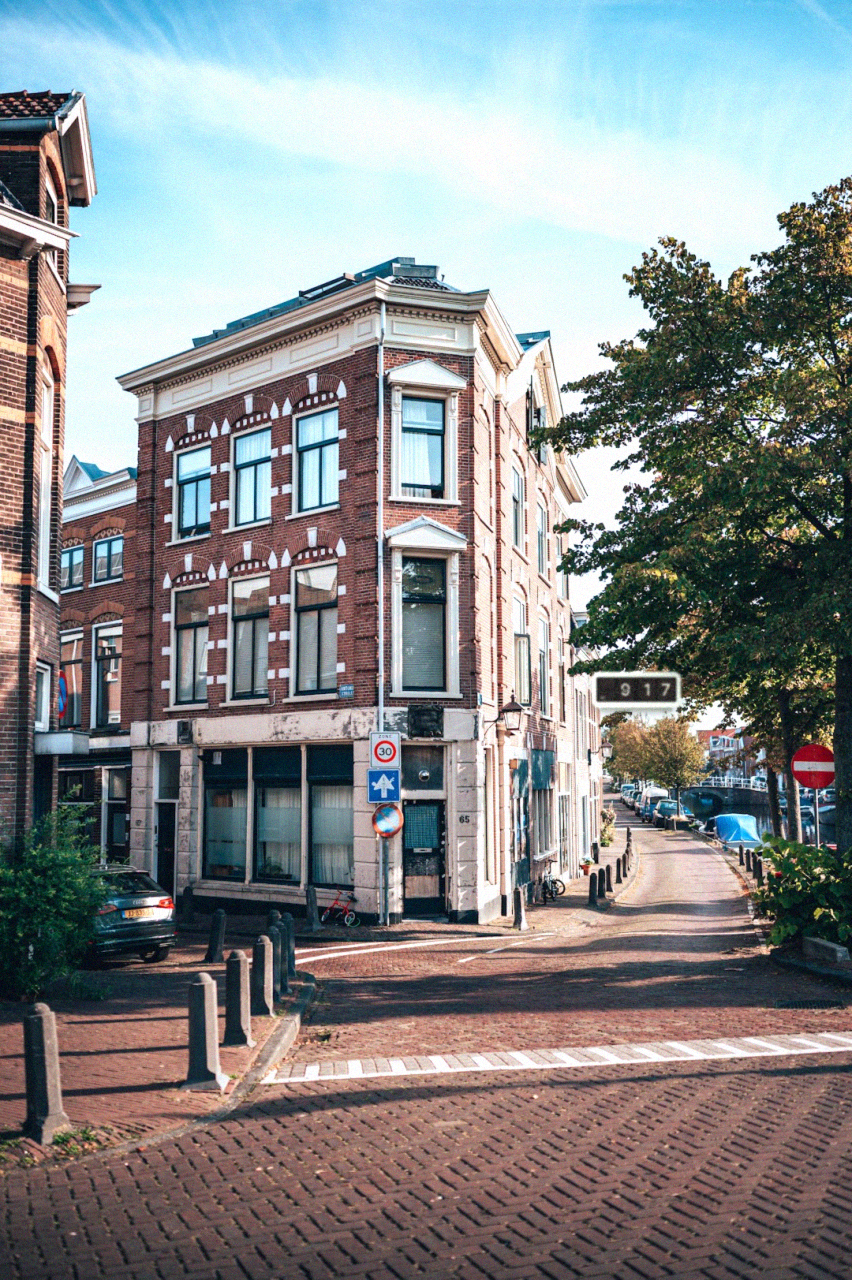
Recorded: h=9 m=17
